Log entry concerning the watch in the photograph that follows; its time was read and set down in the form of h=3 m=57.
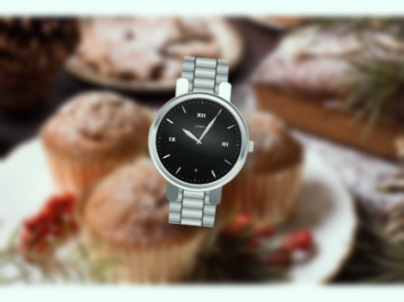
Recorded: h=10 m=5
